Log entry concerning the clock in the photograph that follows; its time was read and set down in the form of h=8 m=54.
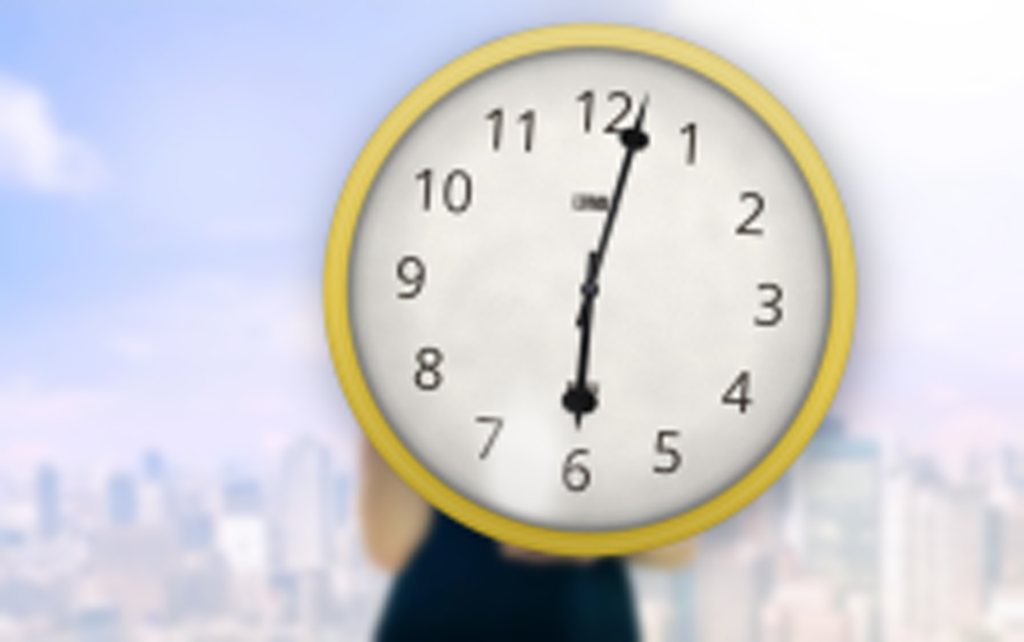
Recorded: h=6 m=2
